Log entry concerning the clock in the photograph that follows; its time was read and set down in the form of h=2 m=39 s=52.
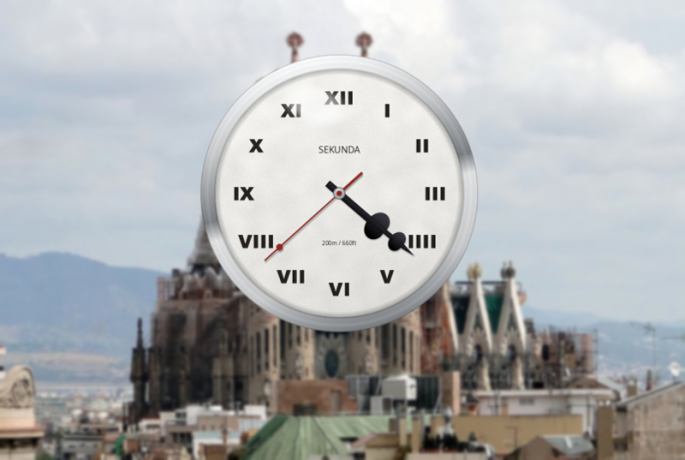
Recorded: h=4 m=21 s=38
